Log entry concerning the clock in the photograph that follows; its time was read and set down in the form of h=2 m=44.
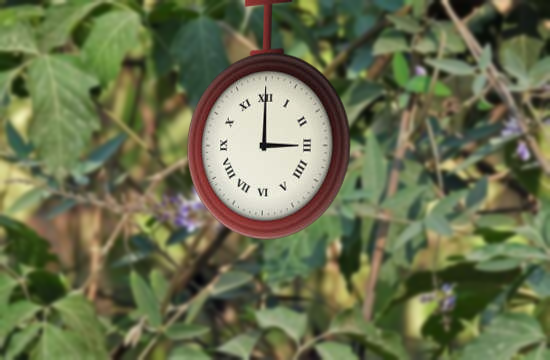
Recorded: h=3 m=0
